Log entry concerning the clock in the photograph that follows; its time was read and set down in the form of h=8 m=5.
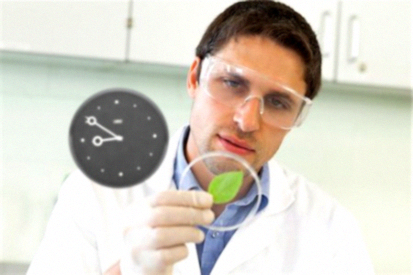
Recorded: h=8 m=51
